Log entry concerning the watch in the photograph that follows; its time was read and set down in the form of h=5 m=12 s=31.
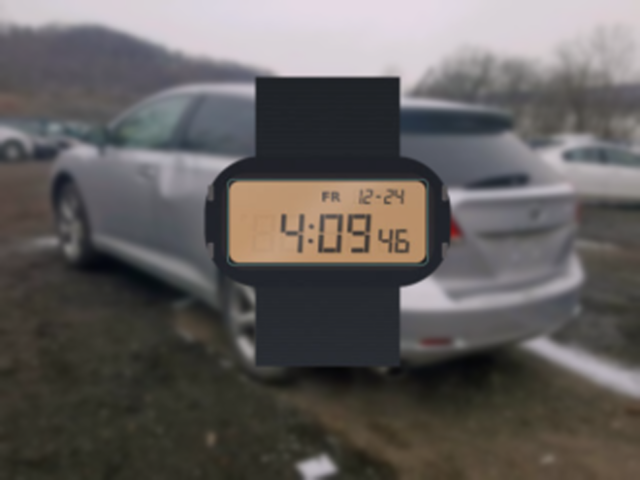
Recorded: h=4 m=9 s=46
